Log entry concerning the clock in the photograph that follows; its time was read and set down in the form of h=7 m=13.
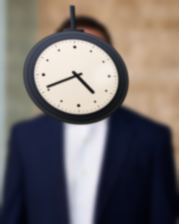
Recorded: h=4 m=41
